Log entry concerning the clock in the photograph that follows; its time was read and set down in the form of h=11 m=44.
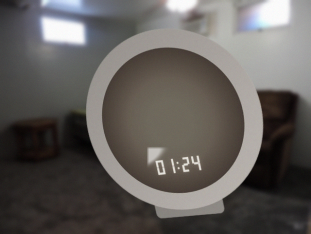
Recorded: h=1 m=24
